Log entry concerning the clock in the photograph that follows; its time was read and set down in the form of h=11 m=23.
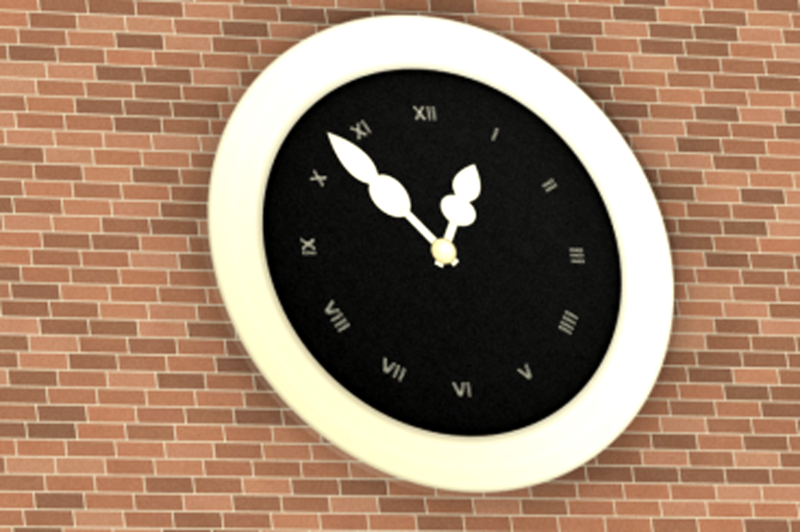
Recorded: h=12 m=53
